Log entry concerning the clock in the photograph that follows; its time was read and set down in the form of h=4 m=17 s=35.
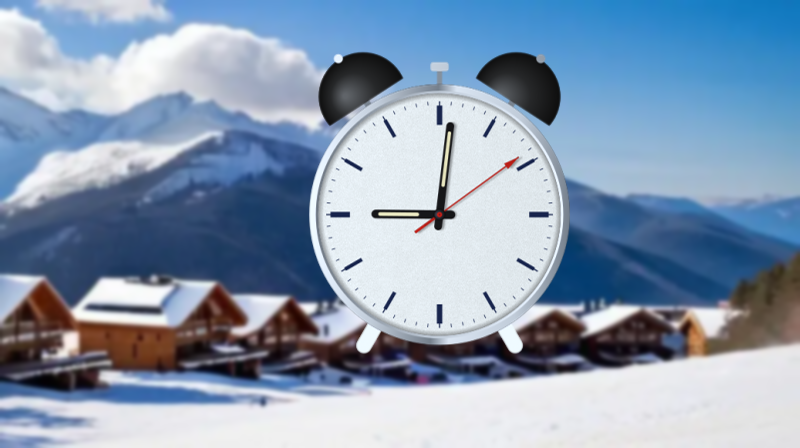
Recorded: h=9 m=1 s=9
